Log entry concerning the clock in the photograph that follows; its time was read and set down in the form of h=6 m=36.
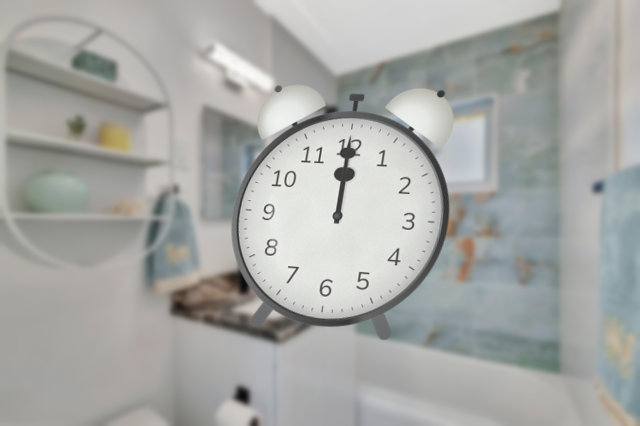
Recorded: h=12 m=0
